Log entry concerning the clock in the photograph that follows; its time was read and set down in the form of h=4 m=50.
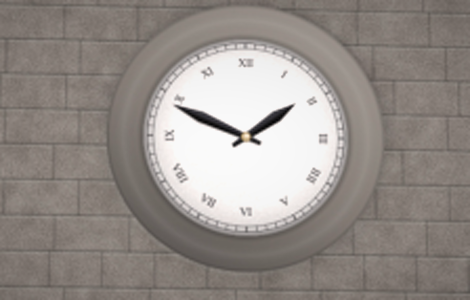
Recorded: h=1 m=49
